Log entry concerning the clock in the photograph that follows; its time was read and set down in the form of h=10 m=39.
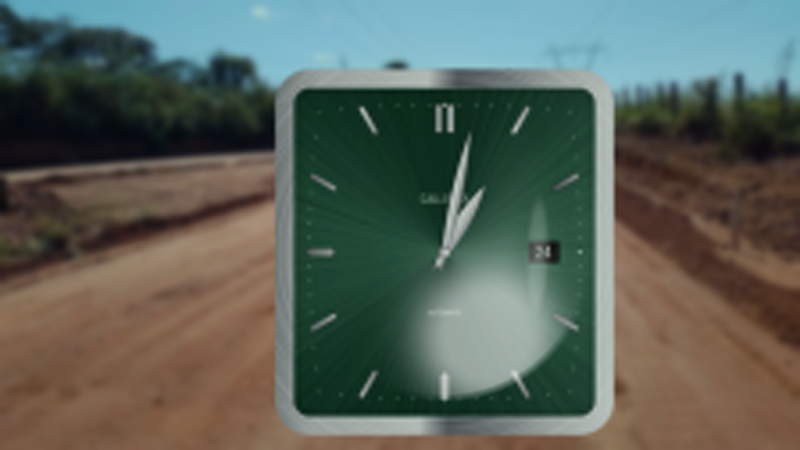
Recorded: h=1 m=2
